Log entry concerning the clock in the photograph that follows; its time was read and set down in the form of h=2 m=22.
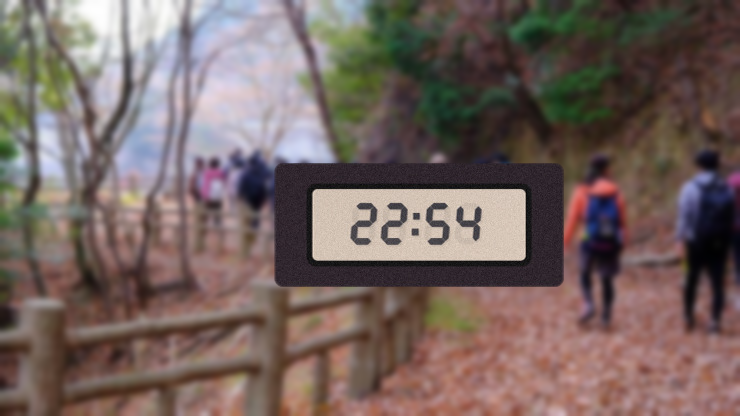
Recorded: h=22 m=54
